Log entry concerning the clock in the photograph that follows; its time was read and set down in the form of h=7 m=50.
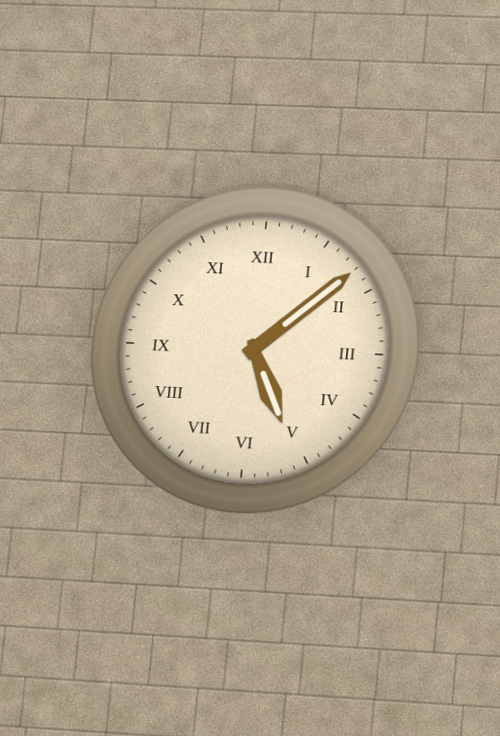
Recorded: h=5 m=8
